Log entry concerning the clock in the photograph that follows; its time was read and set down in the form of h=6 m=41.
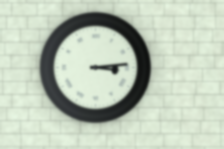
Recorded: h=3 m=14
